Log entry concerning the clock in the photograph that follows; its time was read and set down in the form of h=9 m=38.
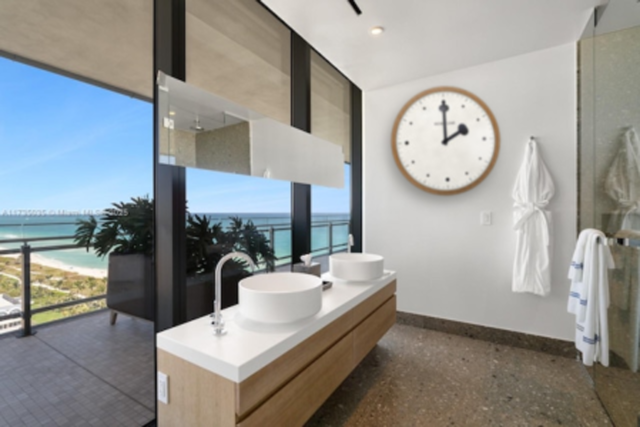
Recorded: h=2 m=0
